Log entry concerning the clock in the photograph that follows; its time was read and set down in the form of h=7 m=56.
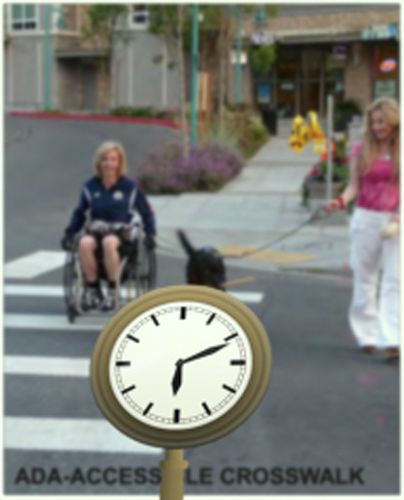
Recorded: h=6 m=11
